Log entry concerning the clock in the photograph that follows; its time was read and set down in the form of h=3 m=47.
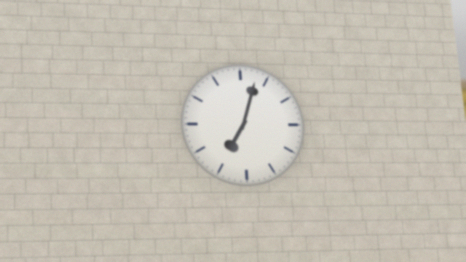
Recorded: h=7 m=3
